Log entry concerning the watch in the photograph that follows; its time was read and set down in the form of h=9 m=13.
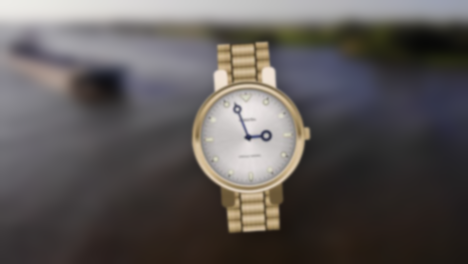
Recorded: h=2 m=57
